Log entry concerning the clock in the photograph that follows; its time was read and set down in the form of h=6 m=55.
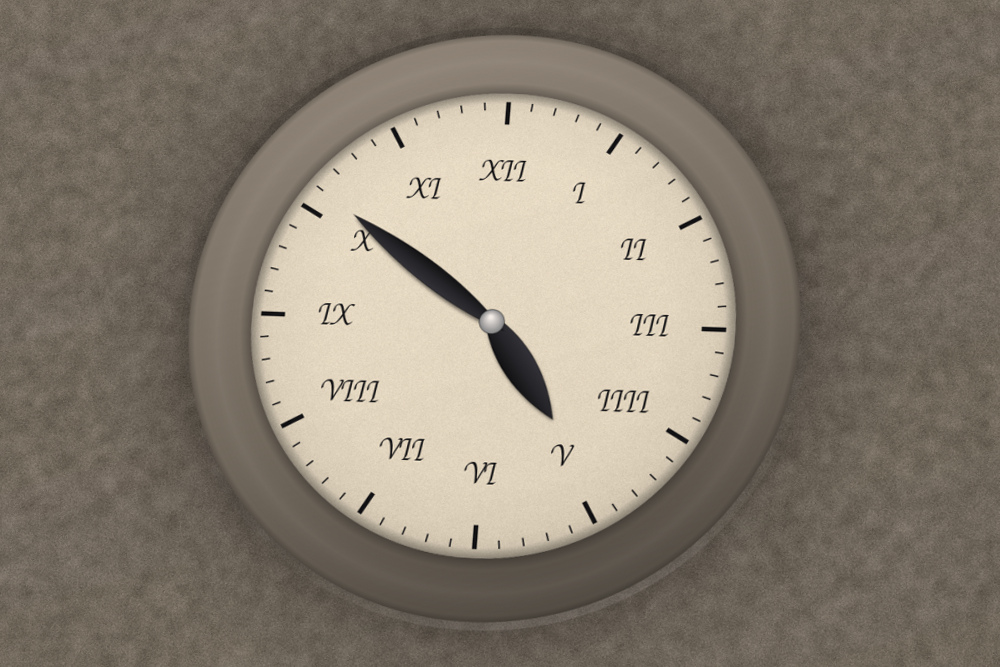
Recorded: h=4 m=51
